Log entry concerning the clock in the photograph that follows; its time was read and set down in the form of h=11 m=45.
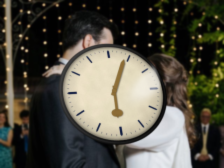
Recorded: h=6 m=4
